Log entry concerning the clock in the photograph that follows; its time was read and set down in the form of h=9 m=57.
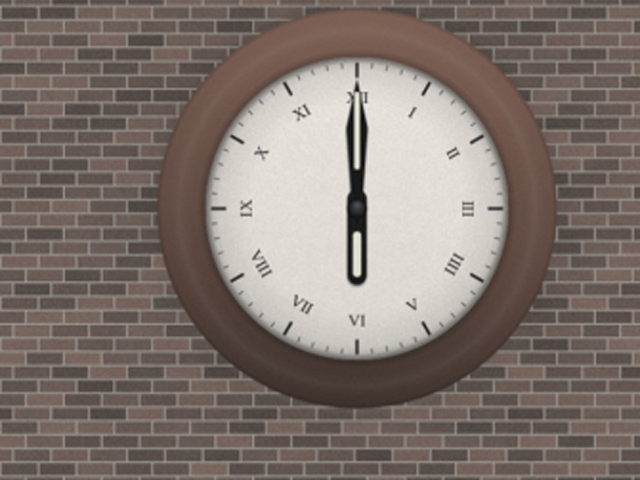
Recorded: h=6 m=0
